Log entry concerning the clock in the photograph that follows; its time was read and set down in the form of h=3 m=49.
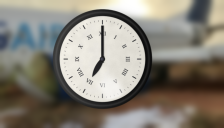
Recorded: h=7 m=0
